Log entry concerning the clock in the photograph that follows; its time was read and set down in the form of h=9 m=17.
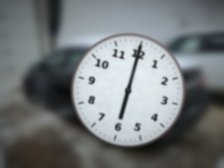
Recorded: h=6 m=0
